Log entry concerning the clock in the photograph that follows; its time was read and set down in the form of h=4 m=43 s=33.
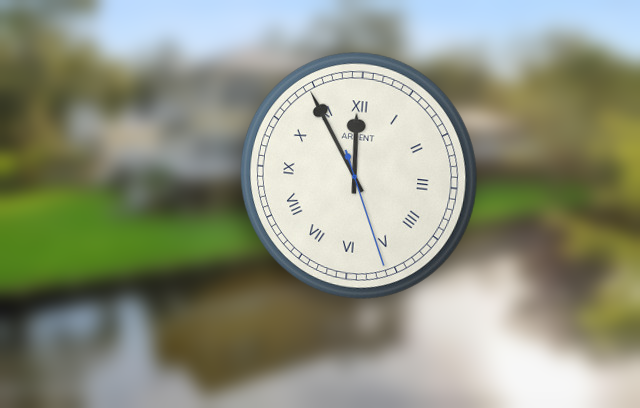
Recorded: h=11 m=54 s=26
